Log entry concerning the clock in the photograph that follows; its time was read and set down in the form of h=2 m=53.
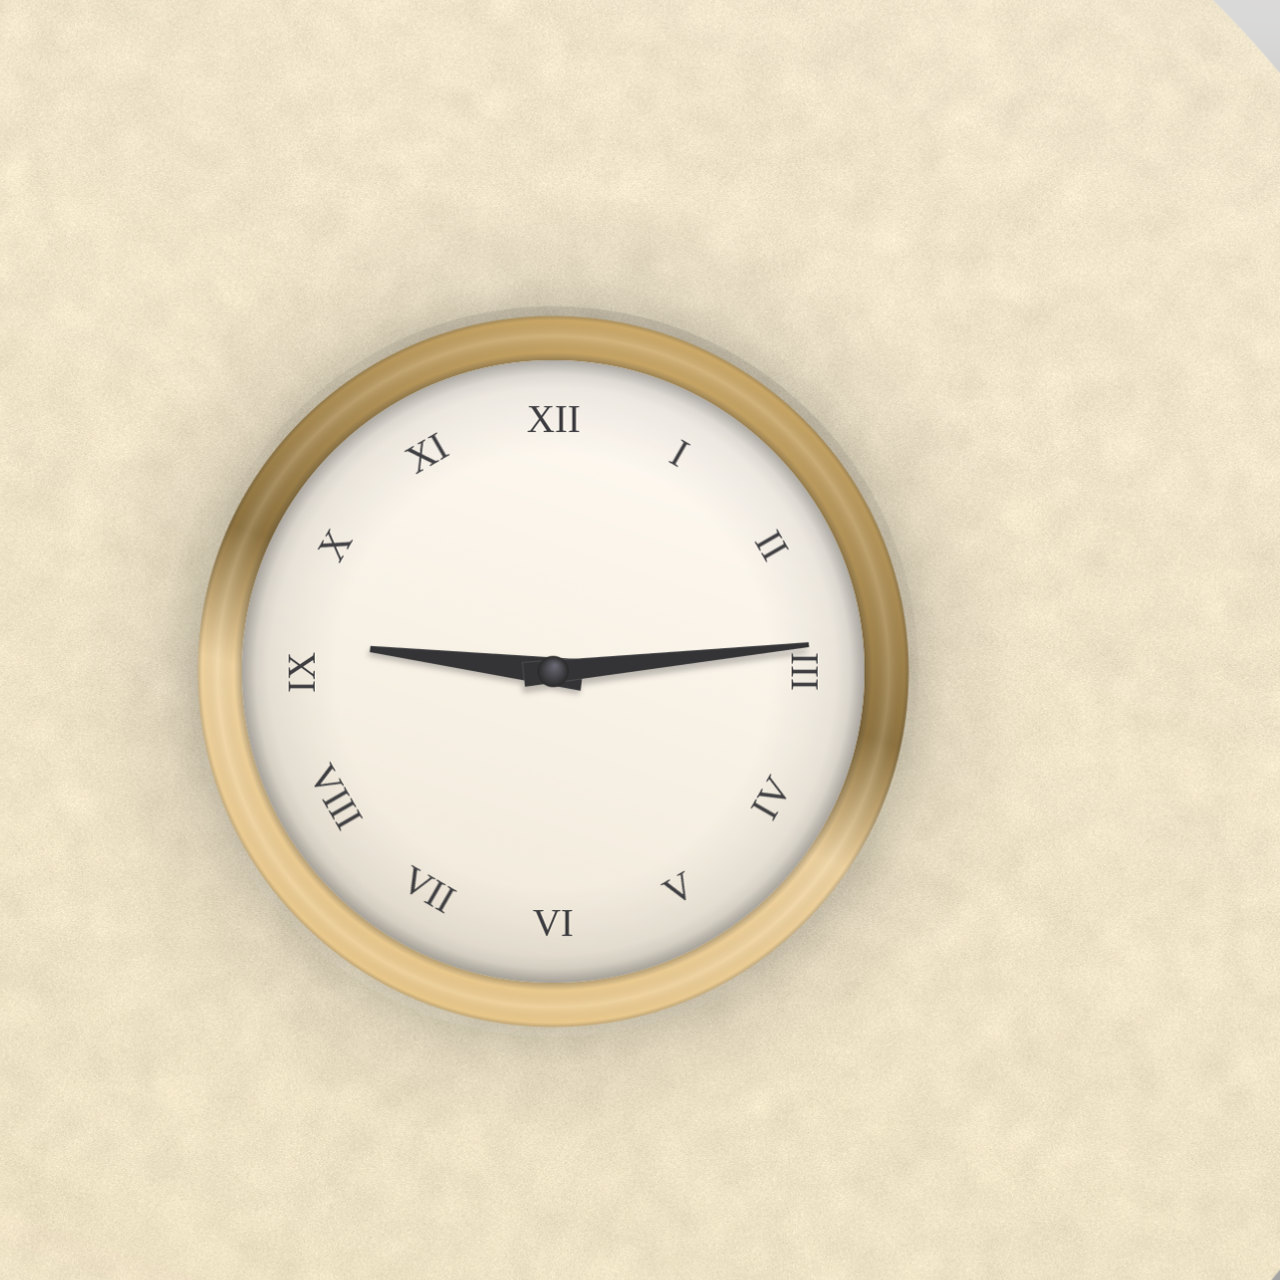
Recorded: h=9 m=14
